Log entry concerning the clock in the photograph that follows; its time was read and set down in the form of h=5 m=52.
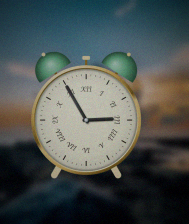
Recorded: h=2 m=55
